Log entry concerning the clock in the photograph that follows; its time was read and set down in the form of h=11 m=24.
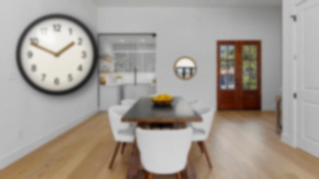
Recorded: h=1 m=49
